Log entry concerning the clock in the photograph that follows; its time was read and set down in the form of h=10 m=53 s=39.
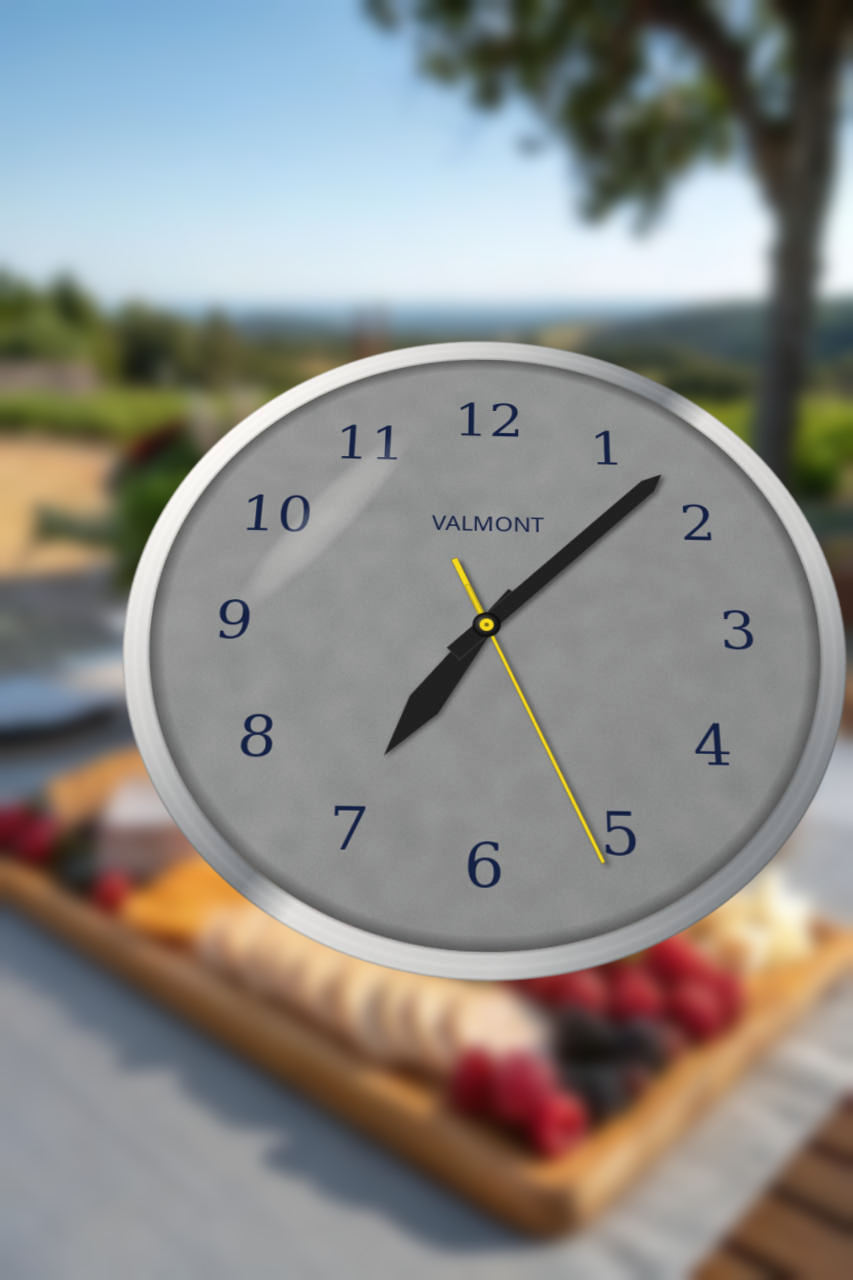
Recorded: h=7 m=7 s=26
